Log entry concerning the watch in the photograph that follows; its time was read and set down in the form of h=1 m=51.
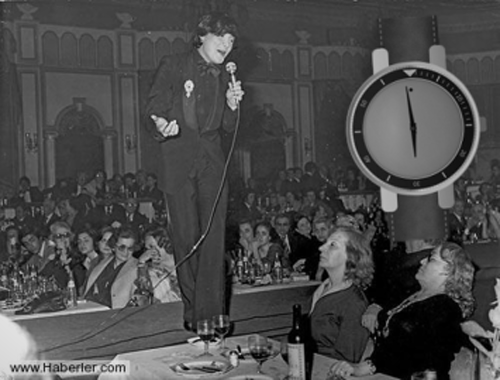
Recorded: h=5 m=59
